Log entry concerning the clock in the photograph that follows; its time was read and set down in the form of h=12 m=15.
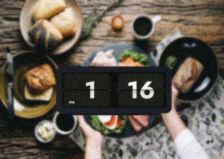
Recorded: h=1 m=16
